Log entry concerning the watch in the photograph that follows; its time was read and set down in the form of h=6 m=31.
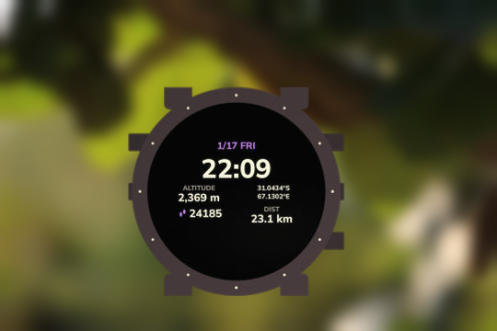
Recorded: h=22 m=9
